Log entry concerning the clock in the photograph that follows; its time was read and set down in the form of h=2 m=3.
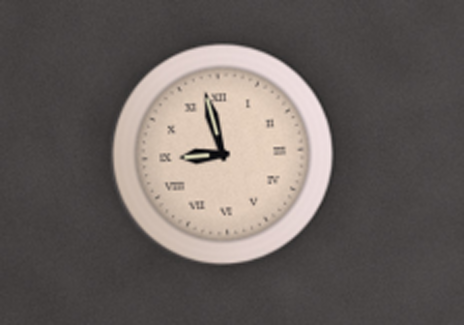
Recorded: h=8 m=58
